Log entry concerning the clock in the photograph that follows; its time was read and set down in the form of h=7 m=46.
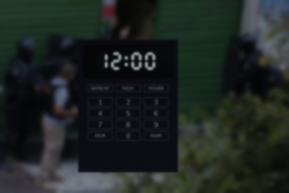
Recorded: h=12 m=0
